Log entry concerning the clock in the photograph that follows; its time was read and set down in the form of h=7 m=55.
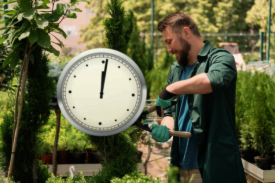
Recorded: h=12 m=1
